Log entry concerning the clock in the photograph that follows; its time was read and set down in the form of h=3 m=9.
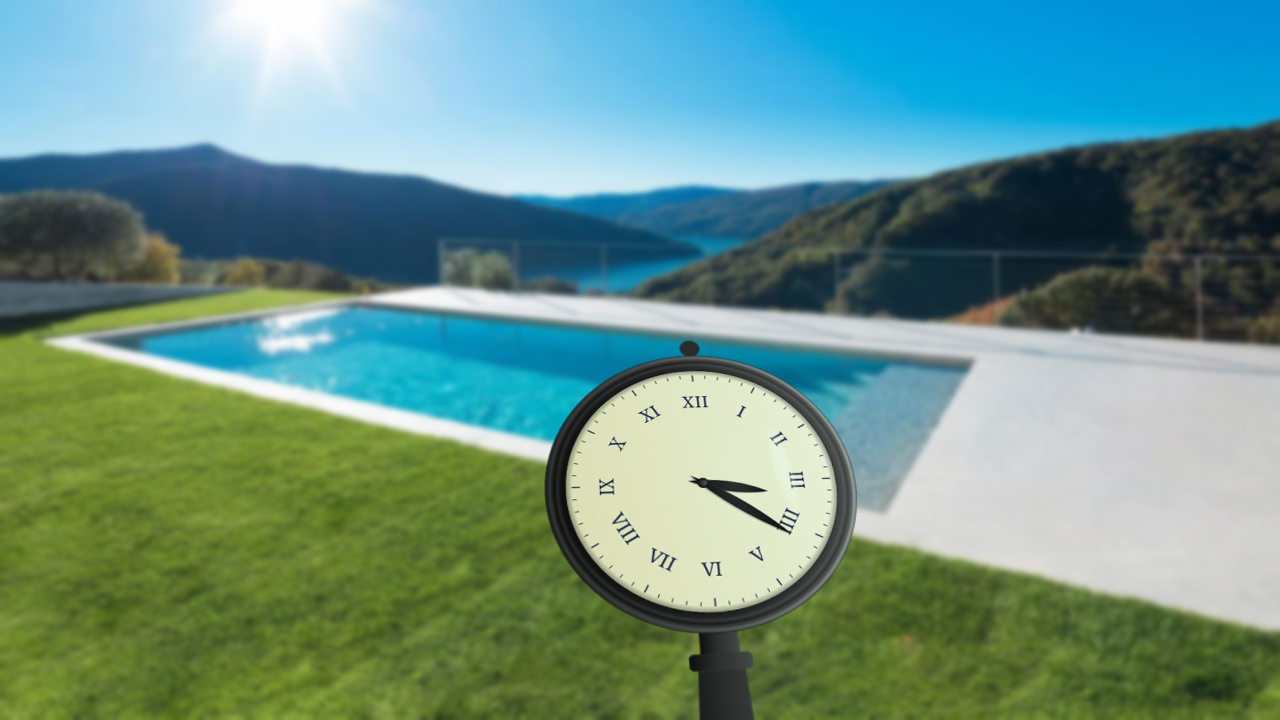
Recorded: h=3 m=21
